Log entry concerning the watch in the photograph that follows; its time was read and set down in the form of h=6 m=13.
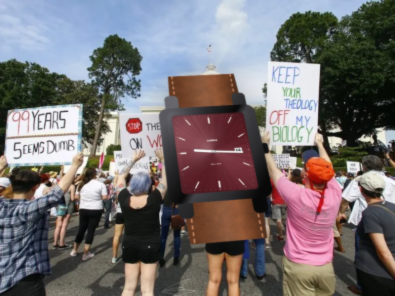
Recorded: h=9 m=16
